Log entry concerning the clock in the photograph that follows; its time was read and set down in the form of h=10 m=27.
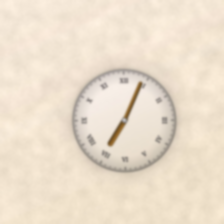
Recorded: h=7 m=4
